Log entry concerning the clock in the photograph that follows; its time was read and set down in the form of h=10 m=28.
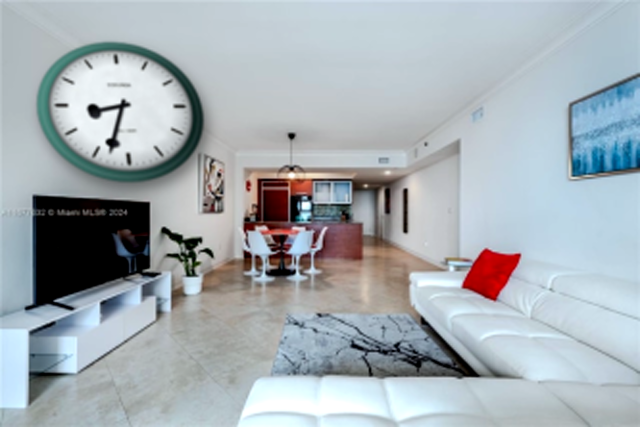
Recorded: h=8 m=33
